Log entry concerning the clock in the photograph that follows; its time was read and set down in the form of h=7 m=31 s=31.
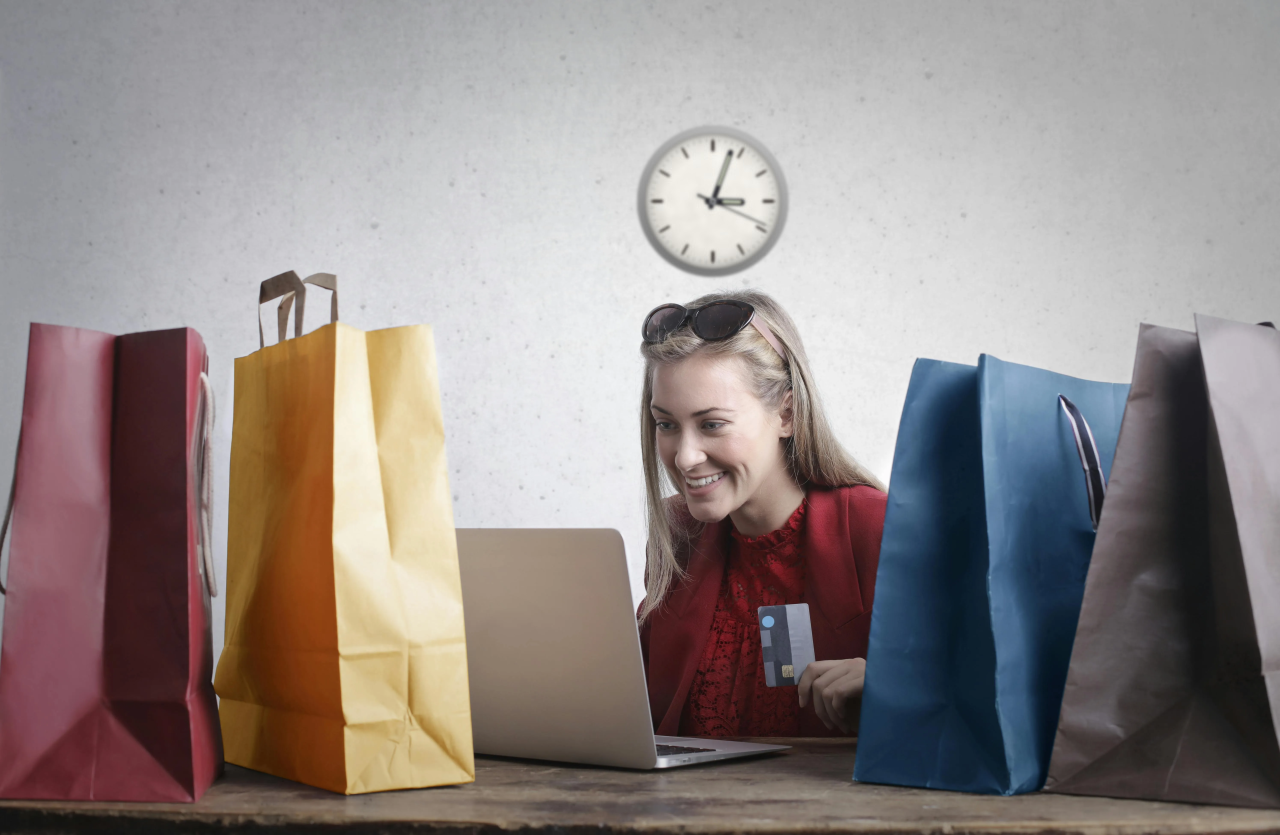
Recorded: h=3 m=3 s=19
